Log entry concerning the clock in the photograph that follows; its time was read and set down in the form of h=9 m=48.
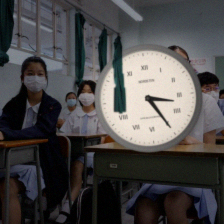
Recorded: h=3 m=25
